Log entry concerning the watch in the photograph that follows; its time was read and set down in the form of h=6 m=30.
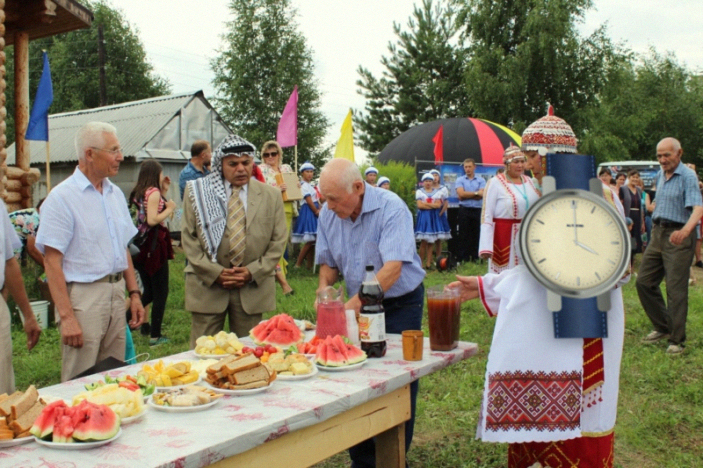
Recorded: h=4 m=0
